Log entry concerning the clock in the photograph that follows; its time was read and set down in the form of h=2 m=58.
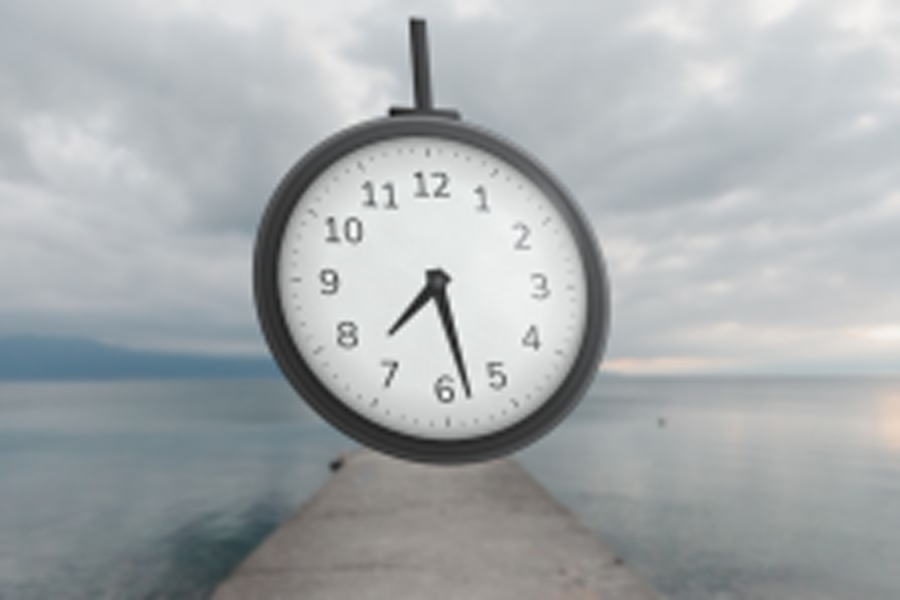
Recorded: h=7 m=28
